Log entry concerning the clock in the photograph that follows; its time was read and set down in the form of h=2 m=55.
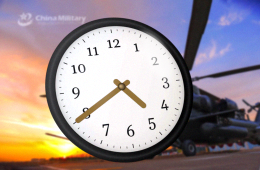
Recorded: h=4 m=40
